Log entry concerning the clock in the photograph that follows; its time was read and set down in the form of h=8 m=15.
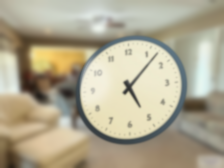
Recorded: h=5 m=7
